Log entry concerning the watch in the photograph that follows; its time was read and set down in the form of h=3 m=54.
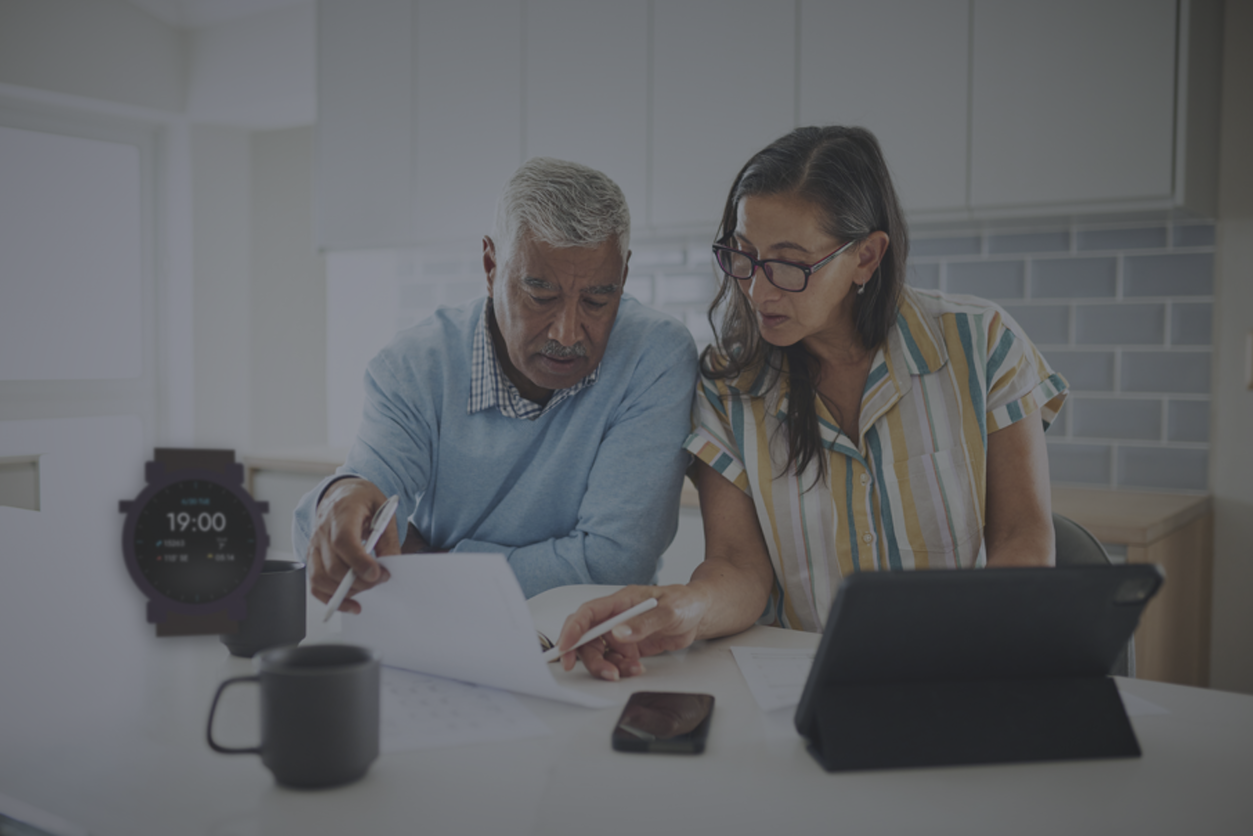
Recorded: h=19 m=0
